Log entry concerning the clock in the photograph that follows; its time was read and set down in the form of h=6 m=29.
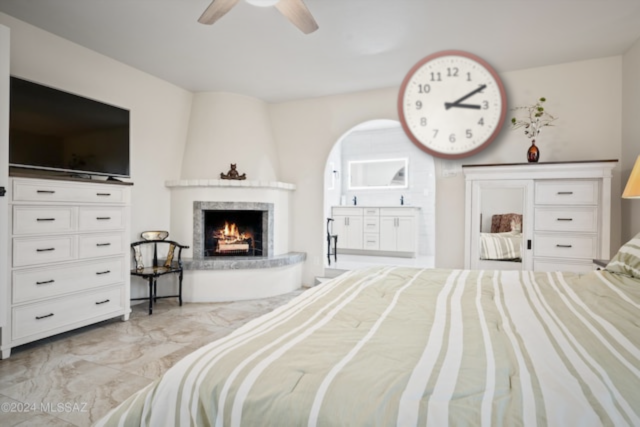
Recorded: h=3 m=10
